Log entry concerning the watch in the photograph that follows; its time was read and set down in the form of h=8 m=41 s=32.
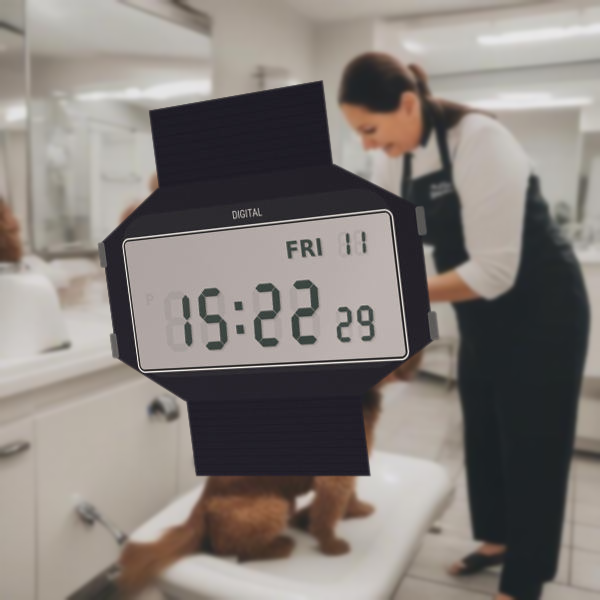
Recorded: h=15 m=22 s=29
